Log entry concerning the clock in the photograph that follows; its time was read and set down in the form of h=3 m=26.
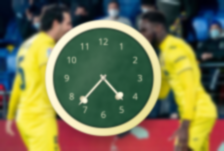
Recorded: h=4 m=37
